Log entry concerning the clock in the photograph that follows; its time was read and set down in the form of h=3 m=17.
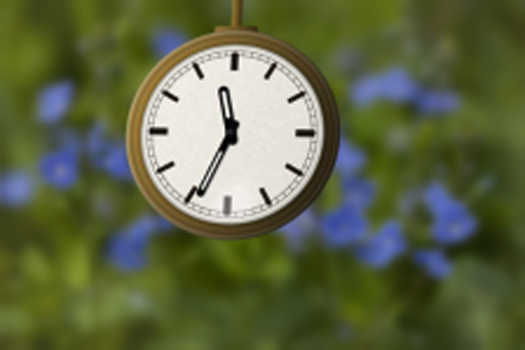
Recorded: h=11 m=34
